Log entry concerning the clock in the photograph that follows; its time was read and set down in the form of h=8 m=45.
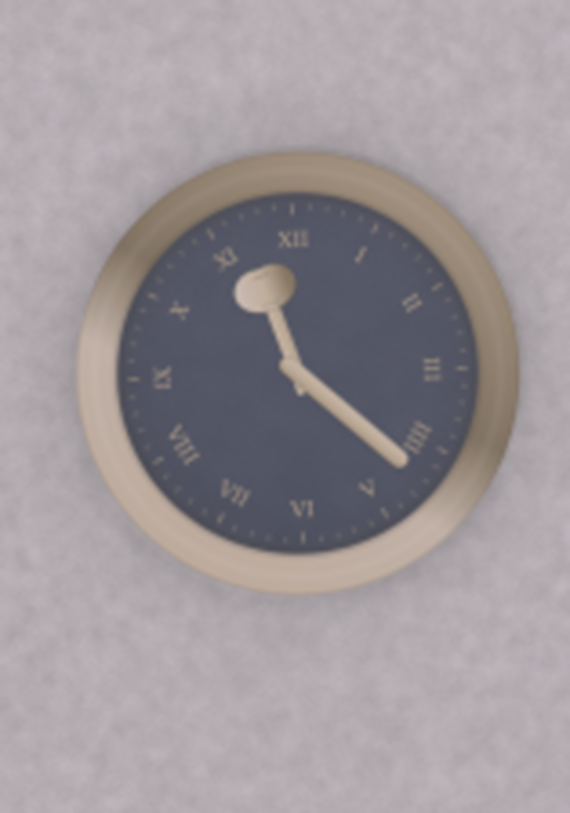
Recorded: h=11 m=22
